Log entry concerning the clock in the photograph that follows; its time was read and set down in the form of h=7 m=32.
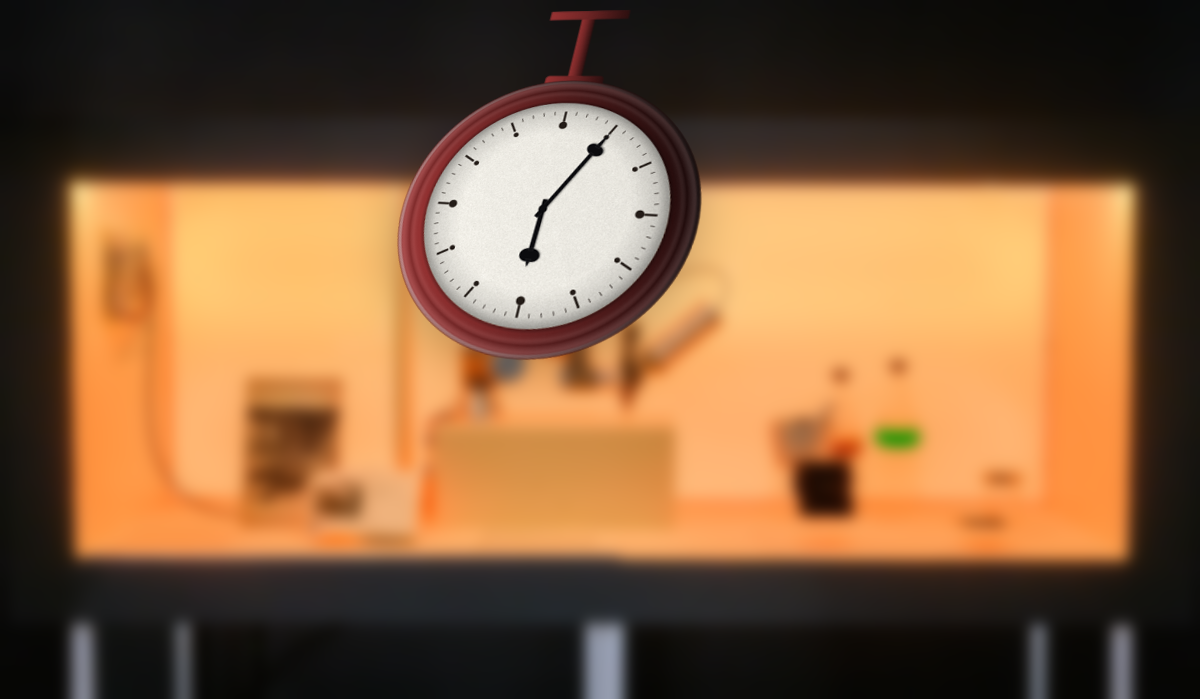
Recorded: h=6 m=5
